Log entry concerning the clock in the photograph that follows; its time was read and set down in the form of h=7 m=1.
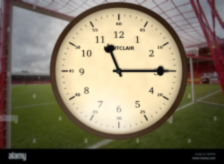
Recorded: h=11 m=15
